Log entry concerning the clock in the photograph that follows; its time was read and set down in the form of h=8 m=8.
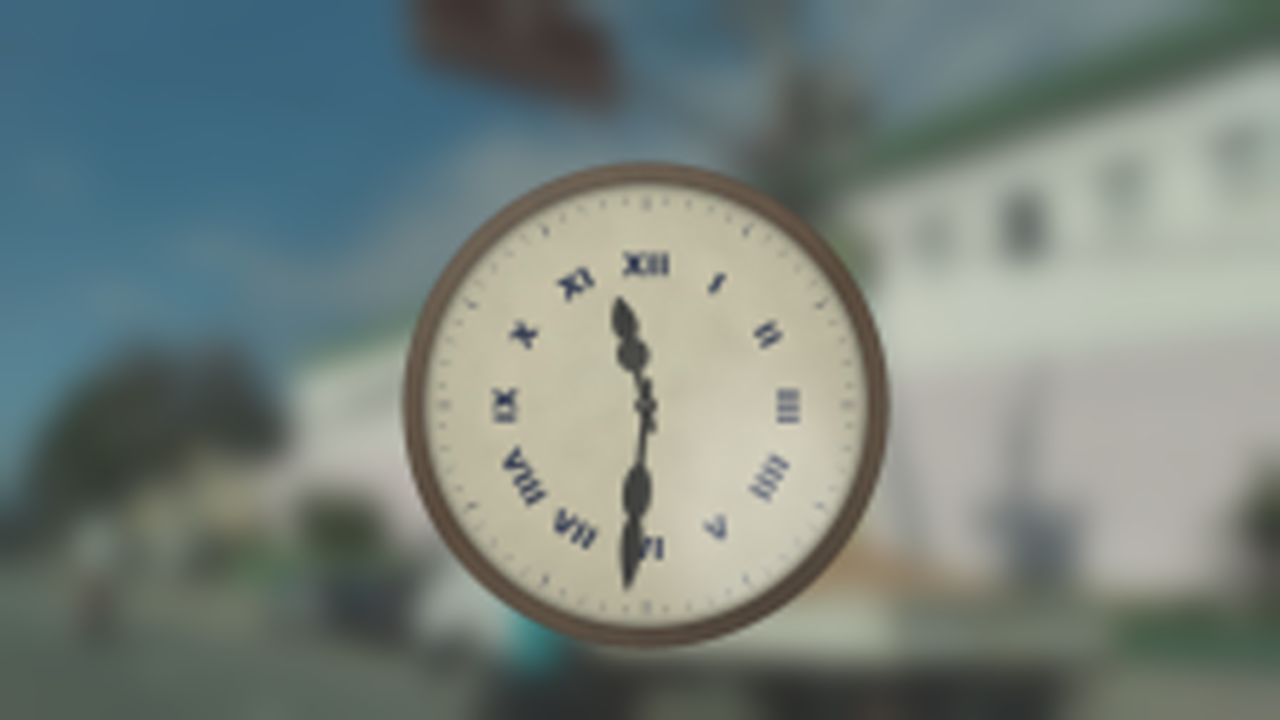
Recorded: h=11 m=31
